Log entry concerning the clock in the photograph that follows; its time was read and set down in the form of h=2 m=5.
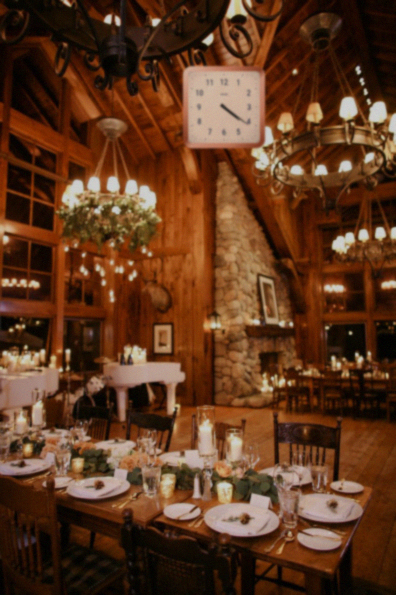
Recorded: h=4 m=21
